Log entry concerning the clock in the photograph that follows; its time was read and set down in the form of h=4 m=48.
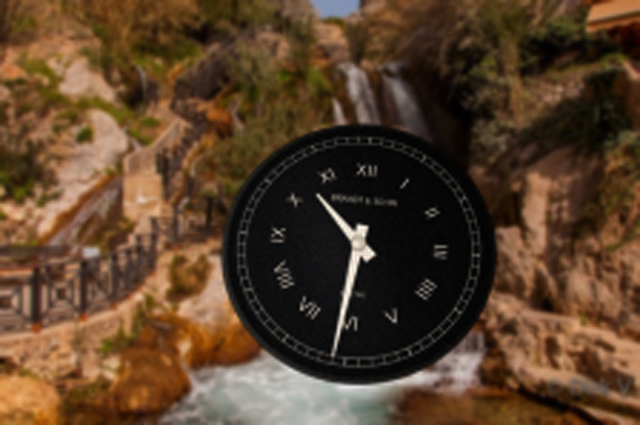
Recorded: h=10 m=31
